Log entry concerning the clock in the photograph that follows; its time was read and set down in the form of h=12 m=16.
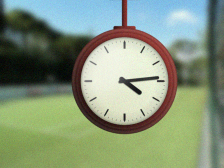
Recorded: h=4 m=14
